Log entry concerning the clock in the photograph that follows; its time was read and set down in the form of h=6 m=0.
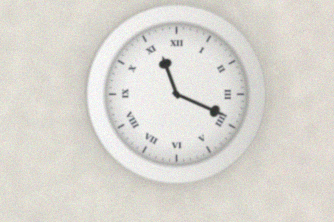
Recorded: h=11 m=19
